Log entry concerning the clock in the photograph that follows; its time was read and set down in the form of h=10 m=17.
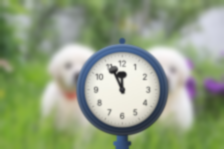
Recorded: h=11 m=56
